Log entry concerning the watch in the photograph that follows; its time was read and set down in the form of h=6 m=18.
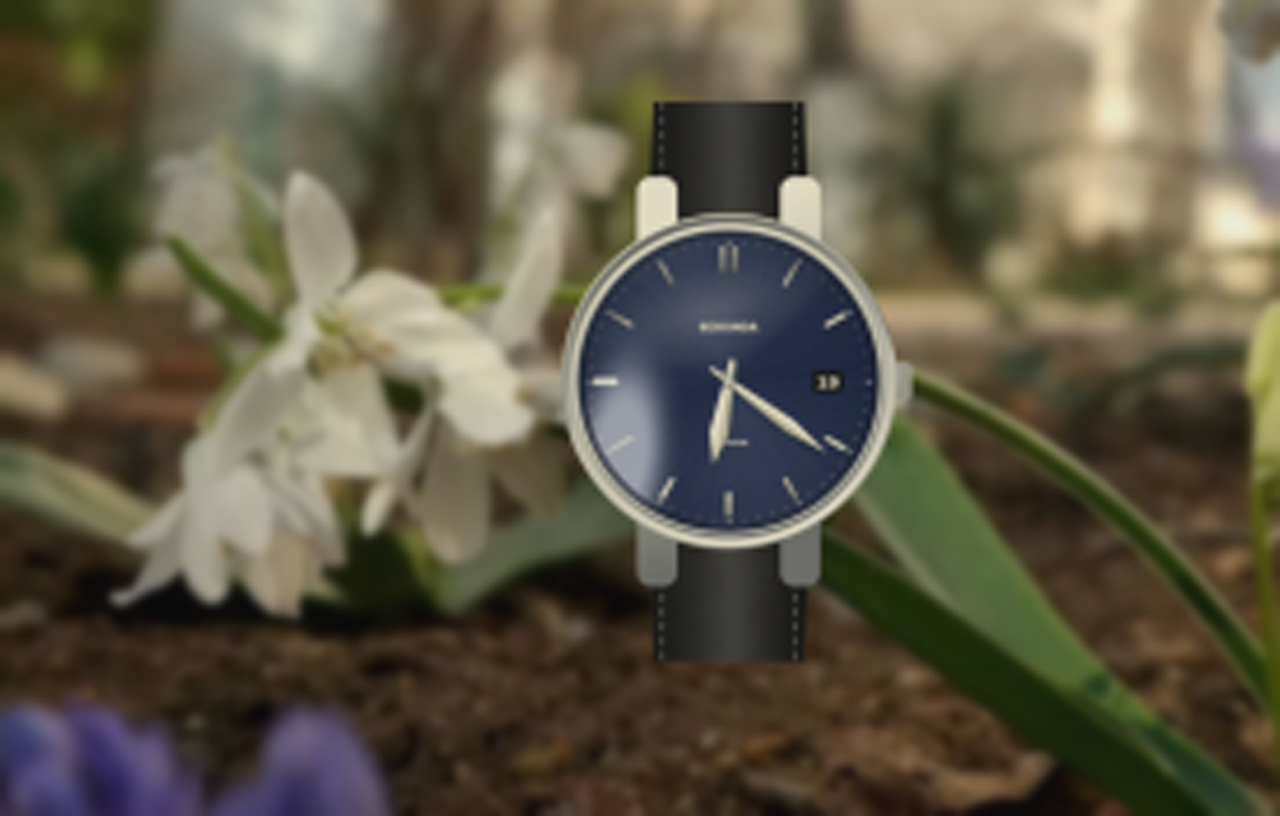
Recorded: h=6 m=21
